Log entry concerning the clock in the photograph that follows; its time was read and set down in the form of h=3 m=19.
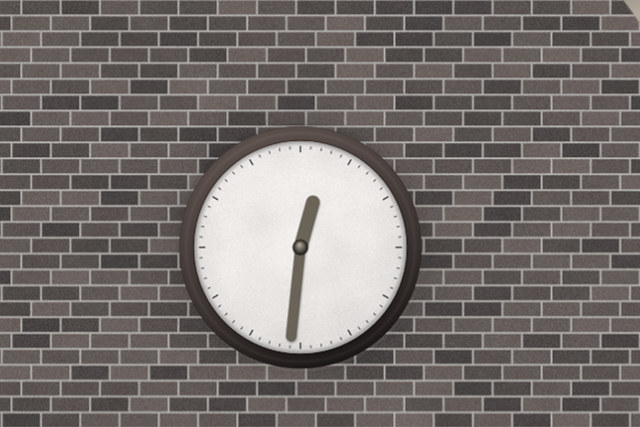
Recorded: h=12 m=31
